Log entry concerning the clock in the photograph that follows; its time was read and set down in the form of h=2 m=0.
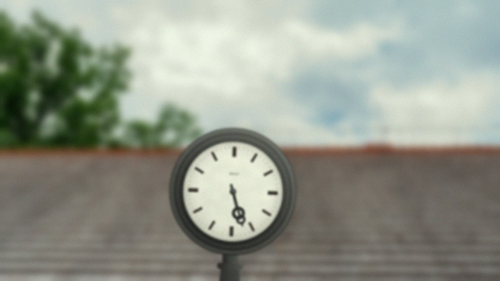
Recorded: h=5 m=27
